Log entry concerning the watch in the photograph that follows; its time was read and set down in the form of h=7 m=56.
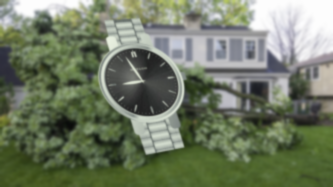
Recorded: h=8 m=57
